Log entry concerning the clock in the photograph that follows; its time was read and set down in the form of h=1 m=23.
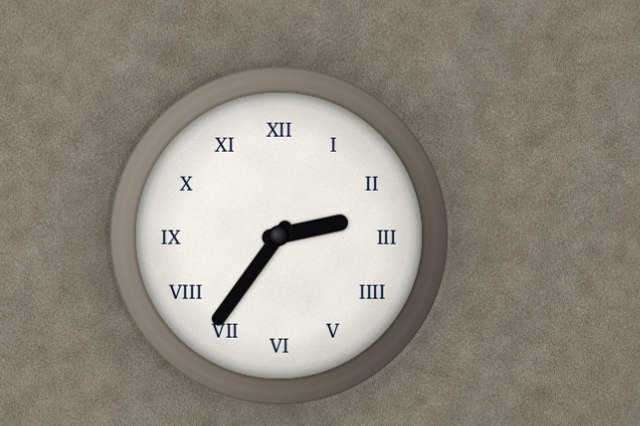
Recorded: h=2 m=36
